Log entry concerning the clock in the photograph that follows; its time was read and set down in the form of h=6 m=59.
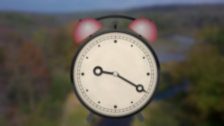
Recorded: h=9 m=20
